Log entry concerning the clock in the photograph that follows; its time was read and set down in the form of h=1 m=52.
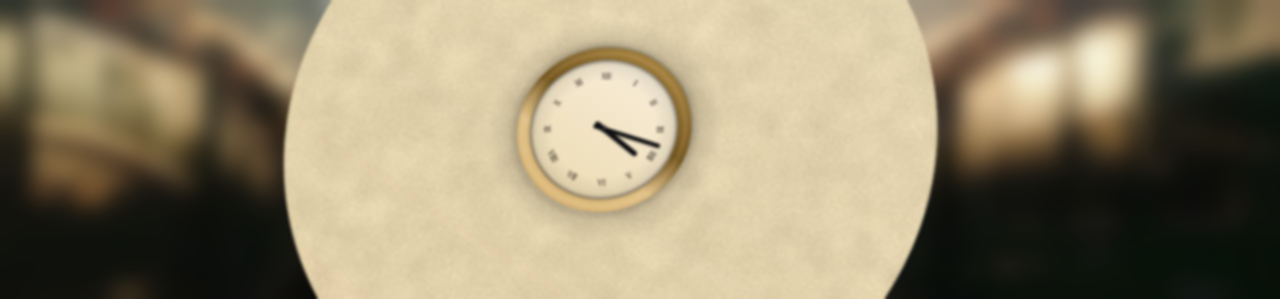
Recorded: h=4 m=18
